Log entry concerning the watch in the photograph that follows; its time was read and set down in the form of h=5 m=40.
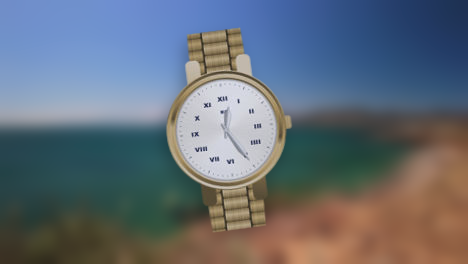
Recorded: h=12 m=25
